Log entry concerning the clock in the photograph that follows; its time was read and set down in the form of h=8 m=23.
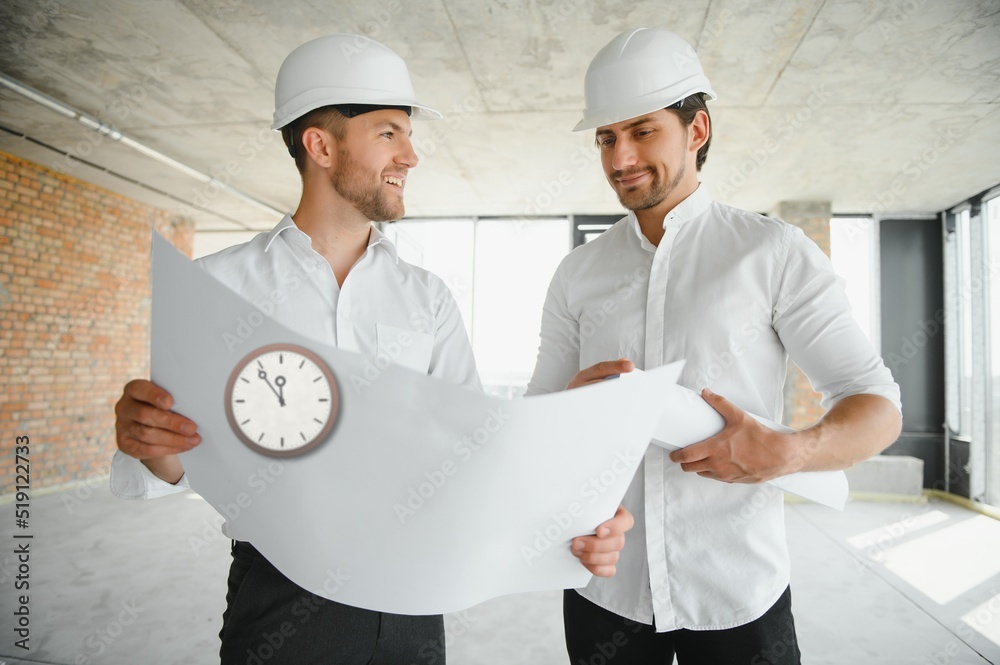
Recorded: h=11 m=54
